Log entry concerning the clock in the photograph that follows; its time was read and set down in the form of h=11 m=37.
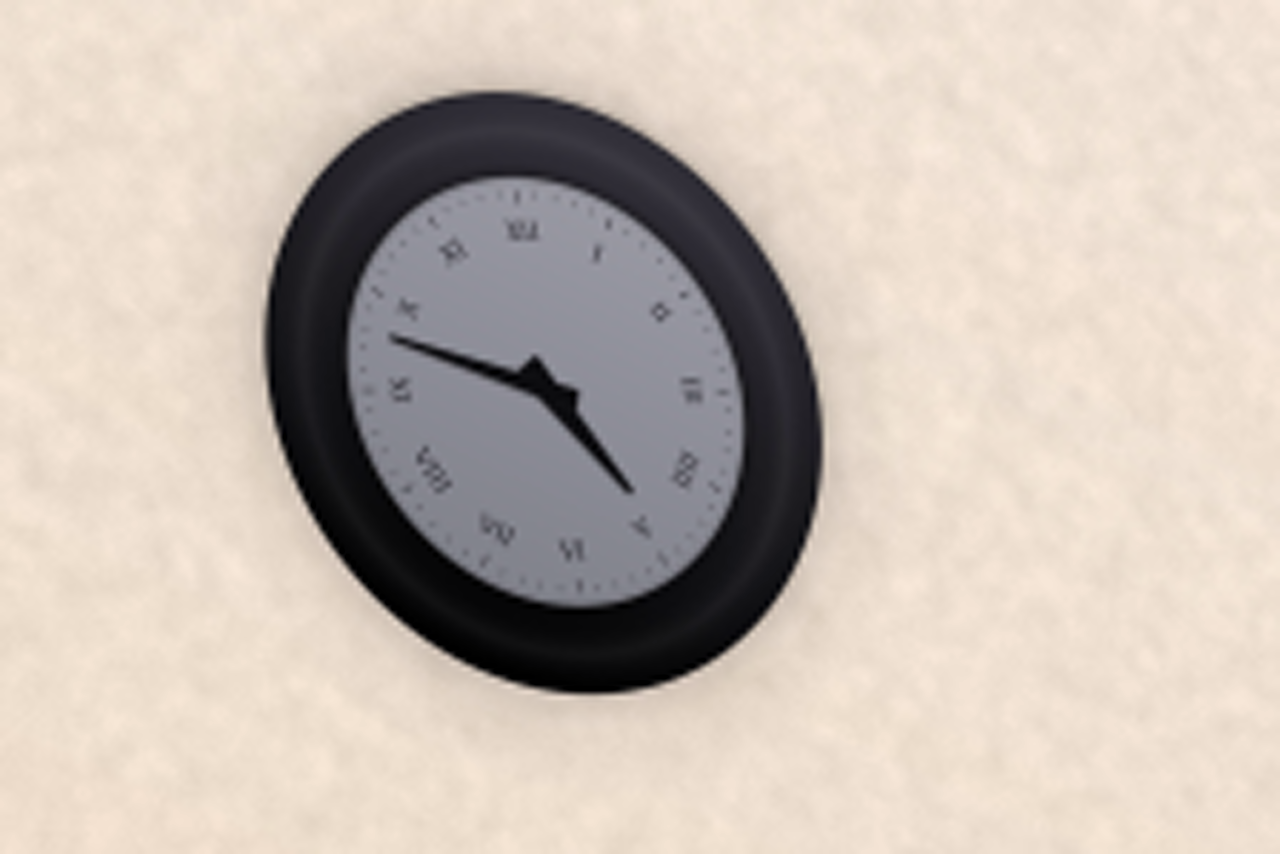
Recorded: h=4 m=48
